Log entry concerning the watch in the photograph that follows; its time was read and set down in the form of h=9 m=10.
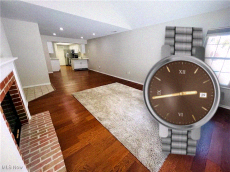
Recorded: h=2 m=43
